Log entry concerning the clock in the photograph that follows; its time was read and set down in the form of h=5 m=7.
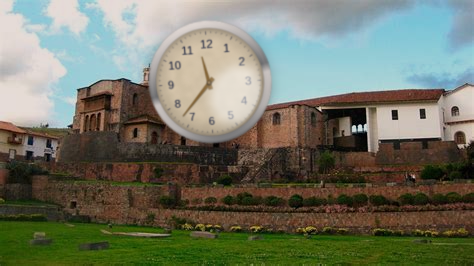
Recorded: h=11 m=37
